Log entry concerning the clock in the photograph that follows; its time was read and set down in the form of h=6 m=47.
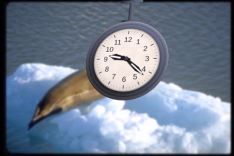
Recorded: h=9 m=22
